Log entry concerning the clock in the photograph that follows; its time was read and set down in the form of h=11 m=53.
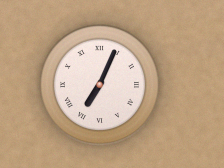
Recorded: h=7 m=4
